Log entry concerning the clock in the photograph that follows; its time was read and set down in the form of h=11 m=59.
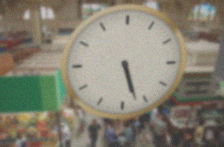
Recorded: h=5 m=27
